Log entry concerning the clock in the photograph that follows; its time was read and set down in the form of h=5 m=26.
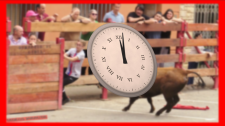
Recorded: h=12 m=2
